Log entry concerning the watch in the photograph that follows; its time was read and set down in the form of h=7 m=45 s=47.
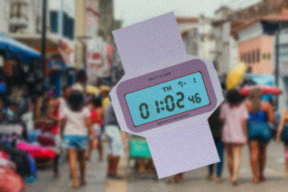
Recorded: h=1 m=2 s=46
